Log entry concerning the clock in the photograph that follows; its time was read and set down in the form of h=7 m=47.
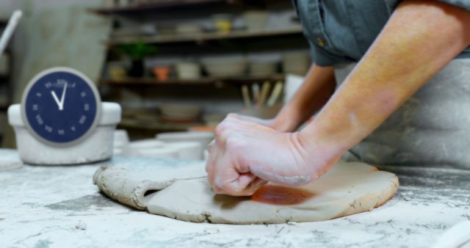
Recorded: h=11 m=2
